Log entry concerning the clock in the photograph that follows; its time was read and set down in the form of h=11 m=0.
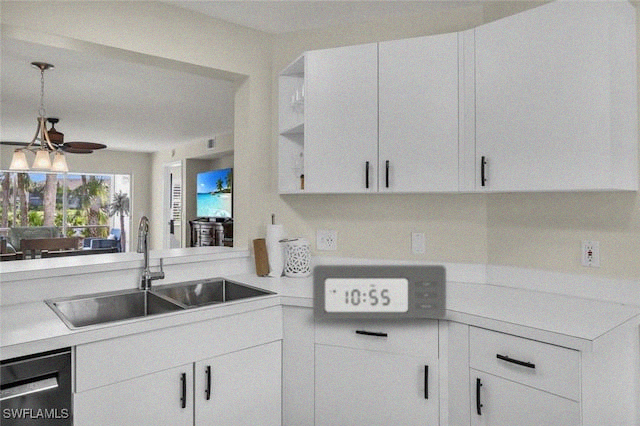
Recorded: h=10 m=55
